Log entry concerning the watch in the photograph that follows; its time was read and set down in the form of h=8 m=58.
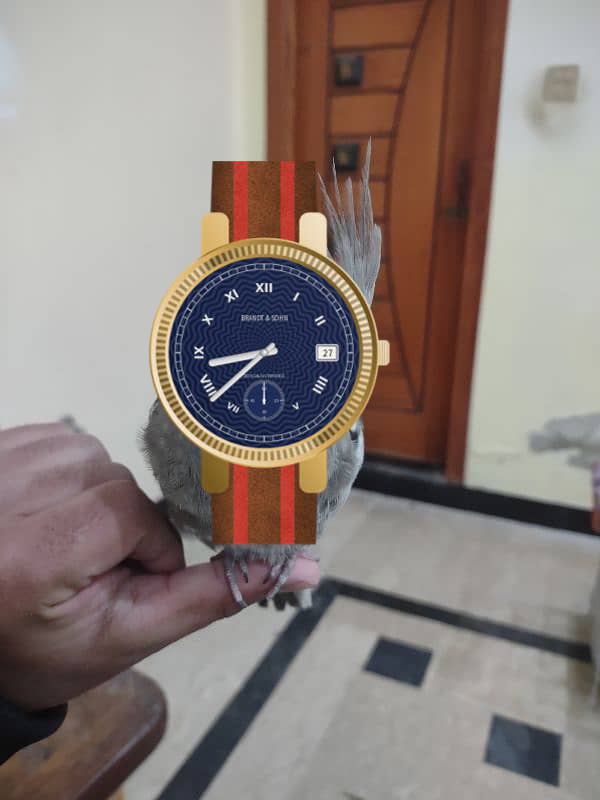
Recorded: h=8 m=38
